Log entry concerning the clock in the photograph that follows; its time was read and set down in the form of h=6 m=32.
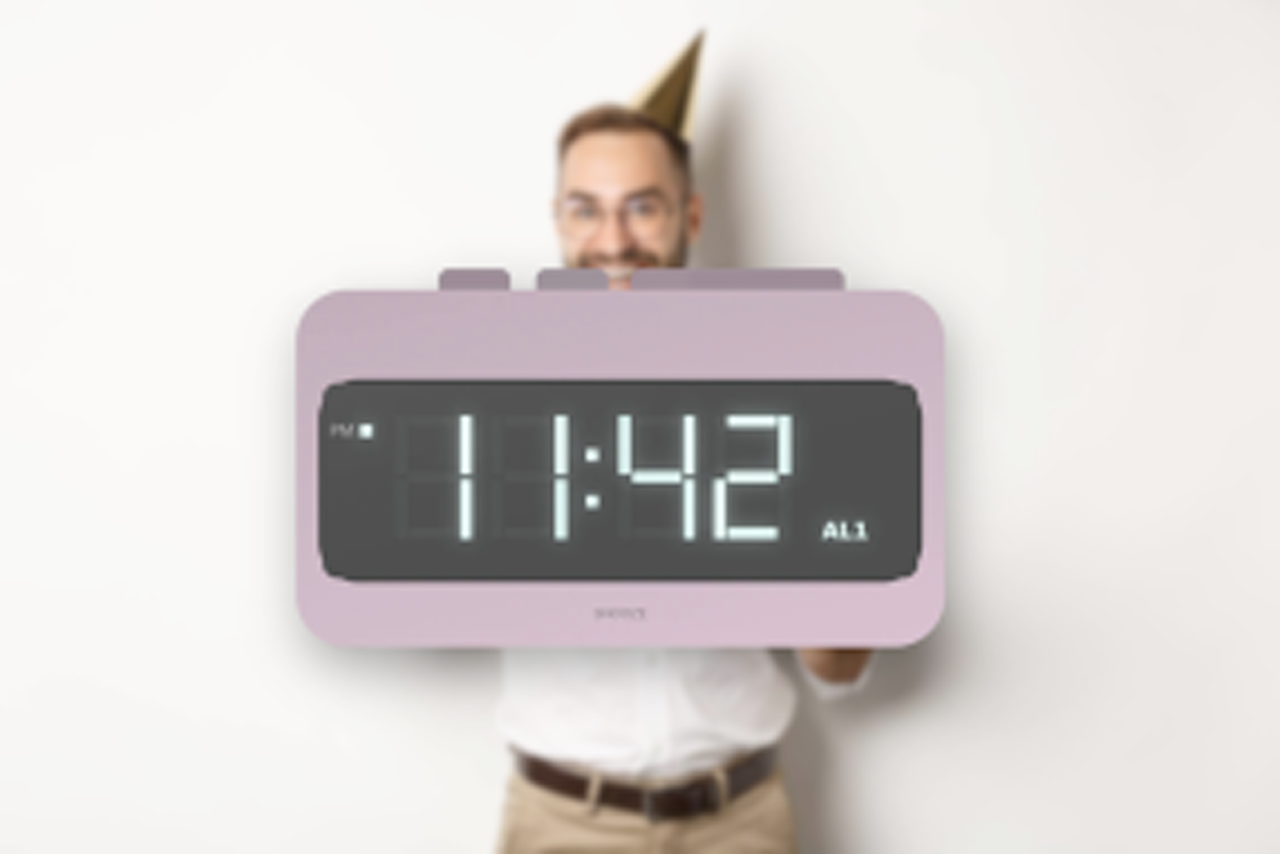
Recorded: h=11 m=42
